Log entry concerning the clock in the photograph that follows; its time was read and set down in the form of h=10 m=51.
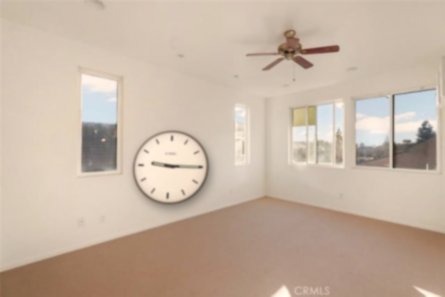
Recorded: h=9 m=15
